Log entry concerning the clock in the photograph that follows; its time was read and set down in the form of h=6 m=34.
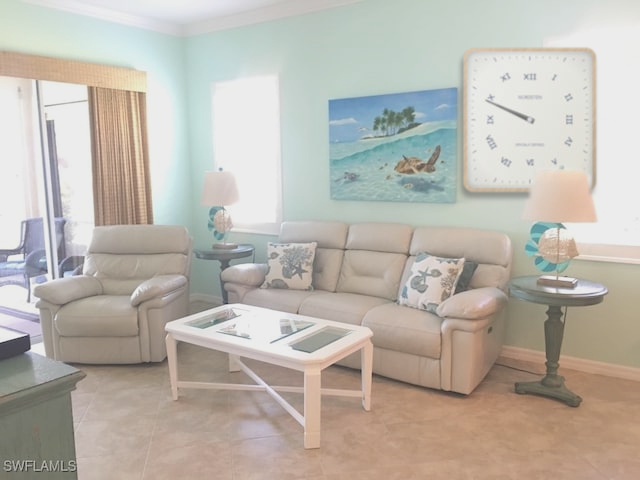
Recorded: h=9 m=49
